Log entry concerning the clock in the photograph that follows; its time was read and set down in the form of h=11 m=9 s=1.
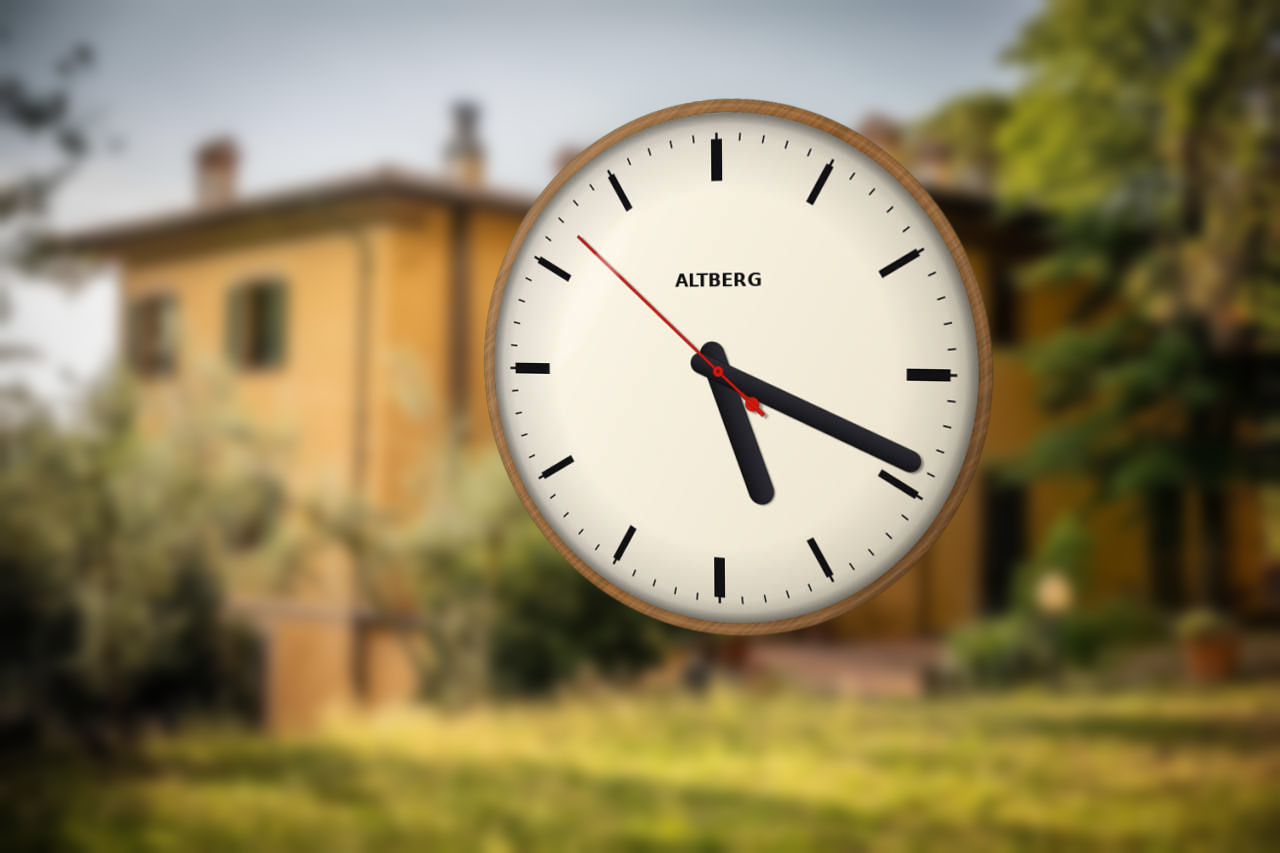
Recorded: h=5 m=18 s=52
